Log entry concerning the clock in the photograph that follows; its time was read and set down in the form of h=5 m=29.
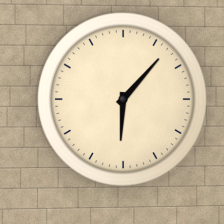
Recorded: h=6 m=7
